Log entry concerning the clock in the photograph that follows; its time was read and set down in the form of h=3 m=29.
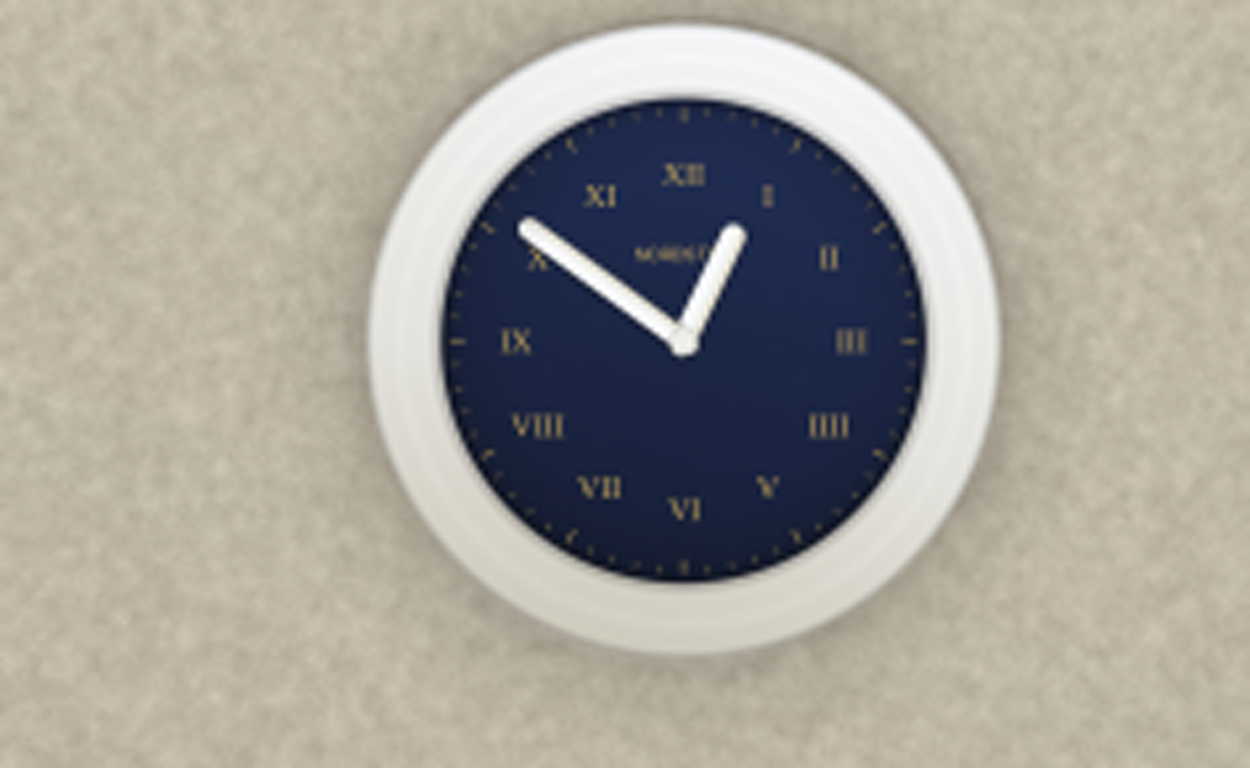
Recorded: h=12 m=51
